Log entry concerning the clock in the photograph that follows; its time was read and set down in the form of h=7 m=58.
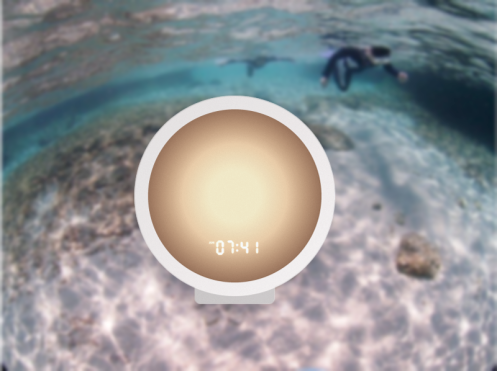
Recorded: h=7 m=41
